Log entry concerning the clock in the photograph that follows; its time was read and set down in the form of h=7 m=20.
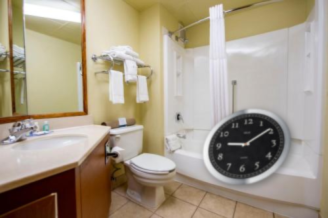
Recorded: h=9 m=9
